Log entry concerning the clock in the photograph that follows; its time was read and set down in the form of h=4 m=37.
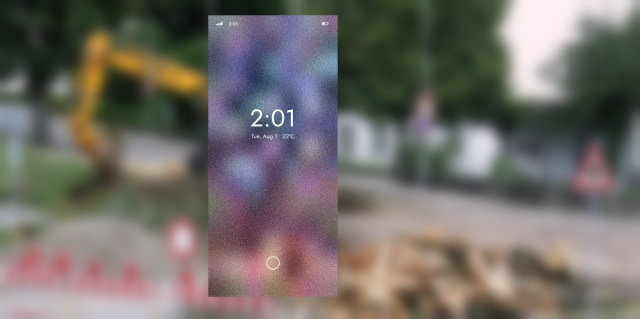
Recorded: h=2 m=1
